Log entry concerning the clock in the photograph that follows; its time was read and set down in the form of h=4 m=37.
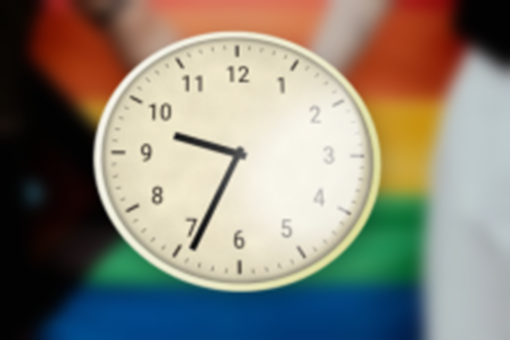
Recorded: h=9 m=34
